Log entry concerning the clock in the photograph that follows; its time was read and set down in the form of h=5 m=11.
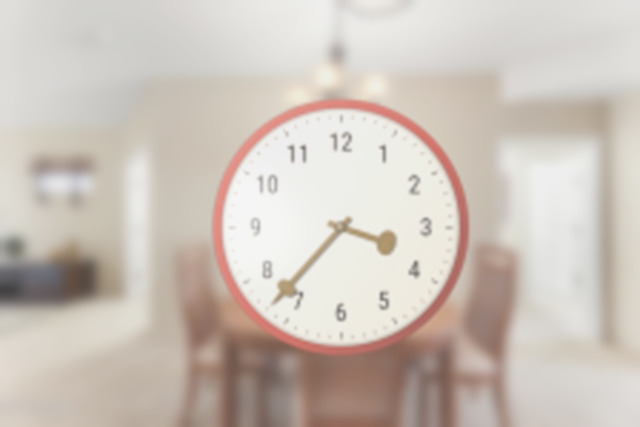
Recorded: h=3 m=37
